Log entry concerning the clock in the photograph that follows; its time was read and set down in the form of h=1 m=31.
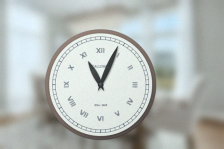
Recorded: h=11 m=4
